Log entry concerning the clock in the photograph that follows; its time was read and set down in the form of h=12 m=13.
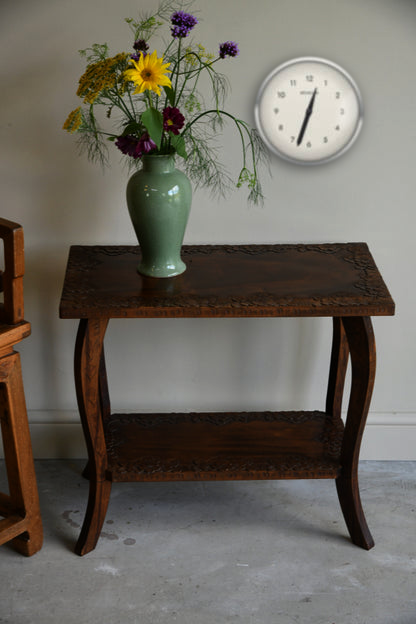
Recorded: h=12 m=33
